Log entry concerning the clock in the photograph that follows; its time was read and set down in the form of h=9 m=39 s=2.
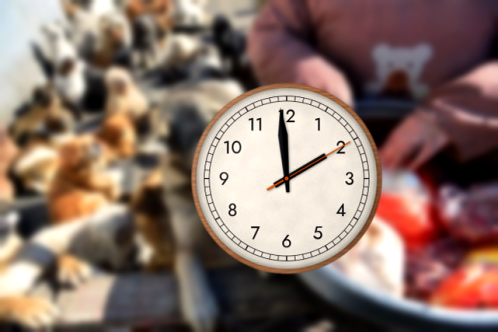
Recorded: h=1 m=59 s=10
